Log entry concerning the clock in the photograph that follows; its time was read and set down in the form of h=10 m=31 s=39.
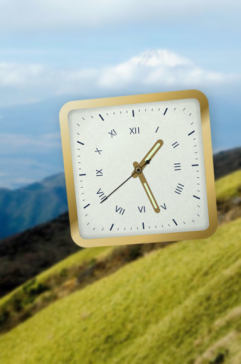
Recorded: h=1 m=26 s=39
